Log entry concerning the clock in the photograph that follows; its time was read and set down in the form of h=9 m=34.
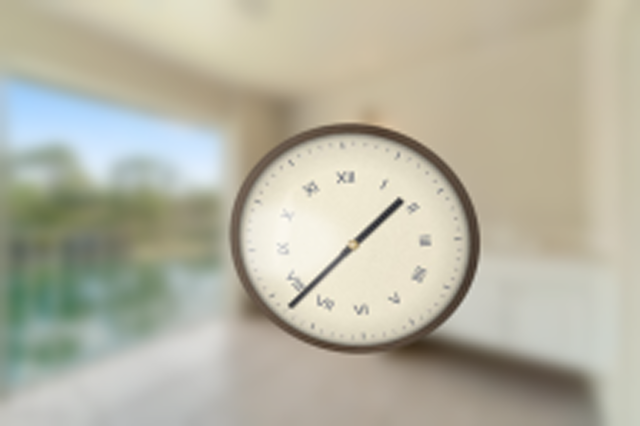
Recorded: h=1 m=38
